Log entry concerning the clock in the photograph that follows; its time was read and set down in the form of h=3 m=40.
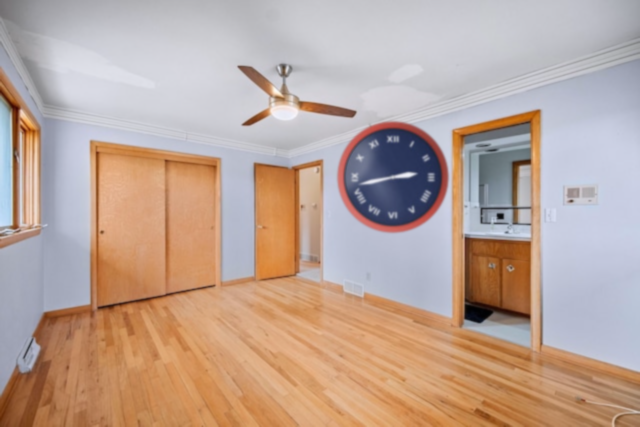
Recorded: h=2 m=43
